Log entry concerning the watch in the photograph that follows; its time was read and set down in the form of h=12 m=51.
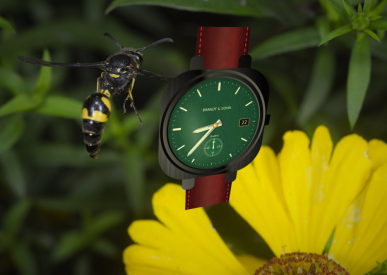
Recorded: h=8 m=37
